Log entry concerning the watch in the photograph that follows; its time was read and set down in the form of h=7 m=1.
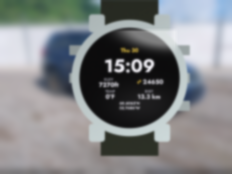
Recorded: h=15 m=9
